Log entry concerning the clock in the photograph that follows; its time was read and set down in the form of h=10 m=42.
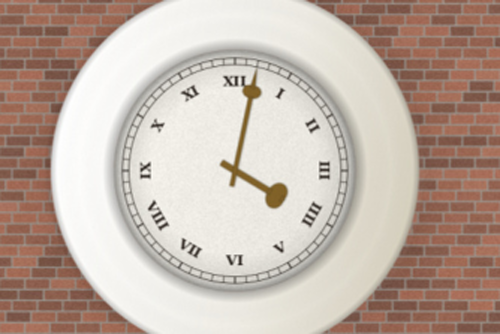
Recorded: h=4 m=2
